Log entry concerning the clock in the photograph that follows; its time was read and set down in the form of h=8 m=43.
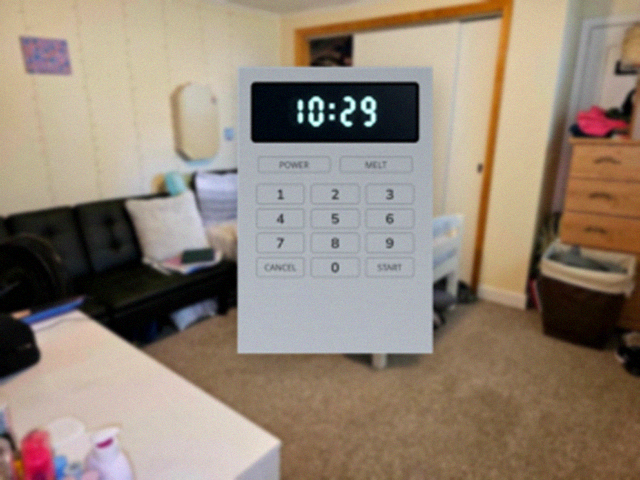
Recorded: h=10 m=29
